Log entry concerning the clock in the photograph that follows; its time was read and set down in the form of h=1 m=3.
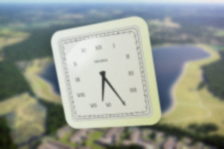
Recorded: h=6 m=25
